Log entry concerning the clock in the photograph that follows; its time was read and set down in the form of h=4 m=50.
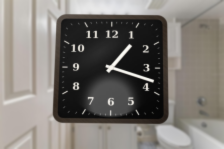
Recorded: h=1 m=18
